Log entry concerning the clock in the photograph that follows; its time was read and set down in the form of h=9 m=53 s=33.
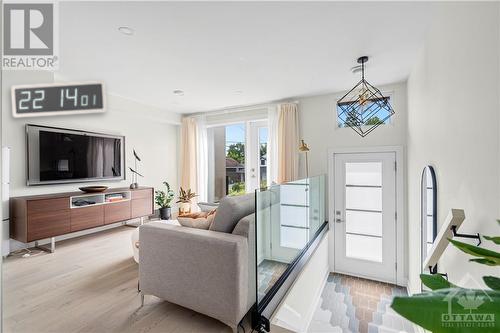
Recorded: h=22 m=14 s=1
